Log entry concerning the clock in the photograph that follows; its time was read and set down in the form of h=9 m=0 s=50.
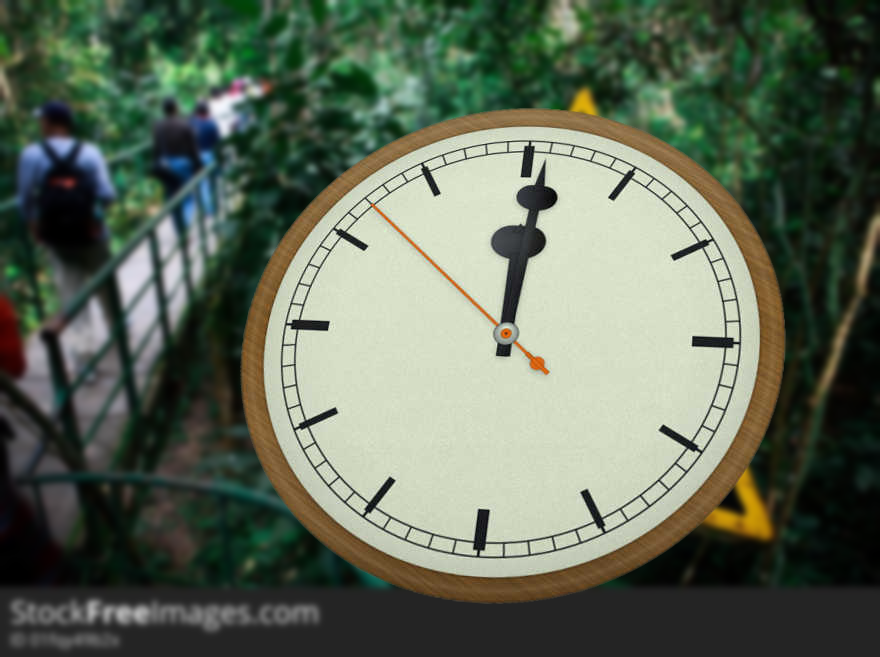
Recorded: h=12 m=0 s=52
